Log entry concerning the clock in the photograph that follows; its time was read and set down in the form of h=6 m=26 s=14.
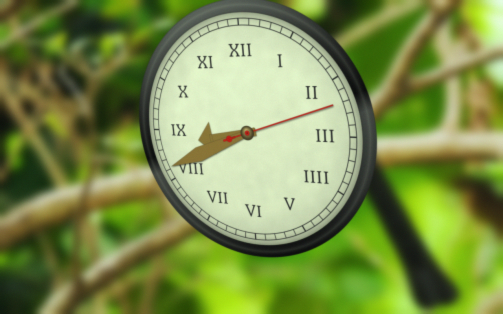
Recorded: h=8 m=41 s=12
